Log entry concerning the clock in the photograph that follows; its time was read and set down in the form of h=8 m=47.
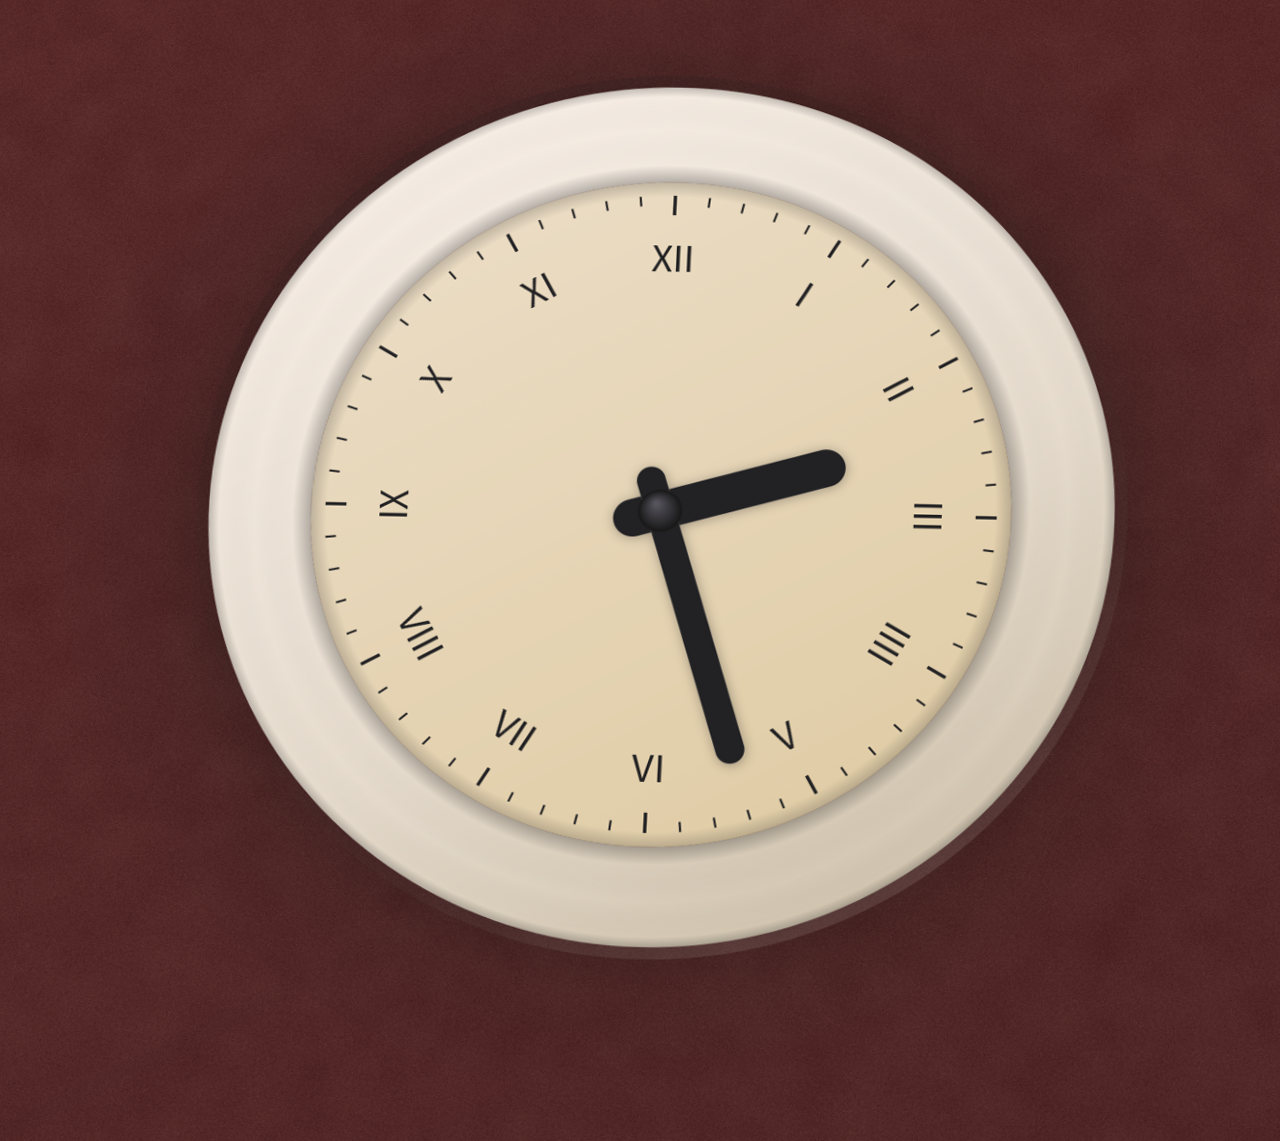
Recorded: h=2 m=27
